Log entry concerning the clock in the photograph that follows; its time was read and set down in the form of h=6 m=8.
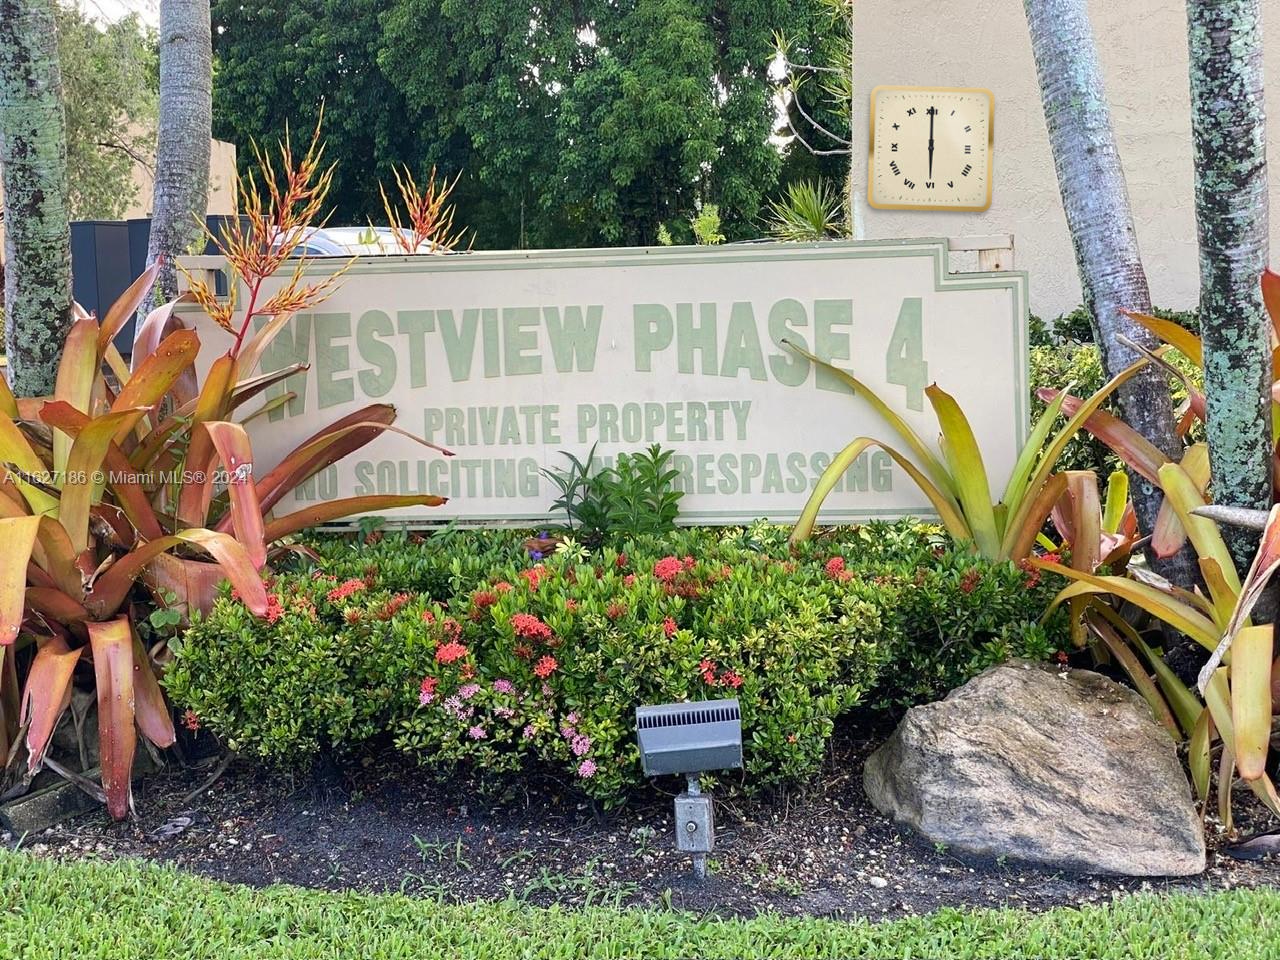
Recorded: h=6 m=0
